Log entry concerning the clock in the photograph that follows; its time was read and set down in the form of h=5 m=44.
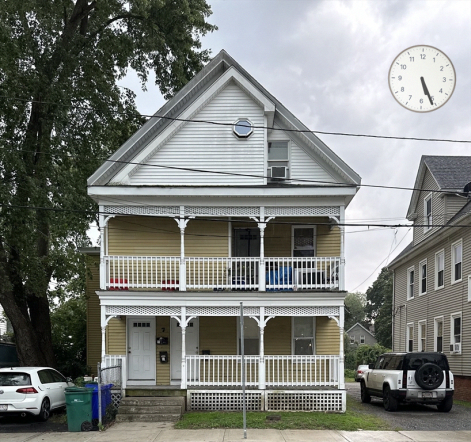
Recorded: h=5 m=26
